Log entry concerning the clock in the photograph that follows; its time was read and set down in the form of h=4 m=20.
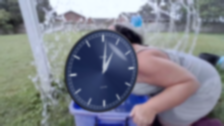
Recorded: h=1 m=1
